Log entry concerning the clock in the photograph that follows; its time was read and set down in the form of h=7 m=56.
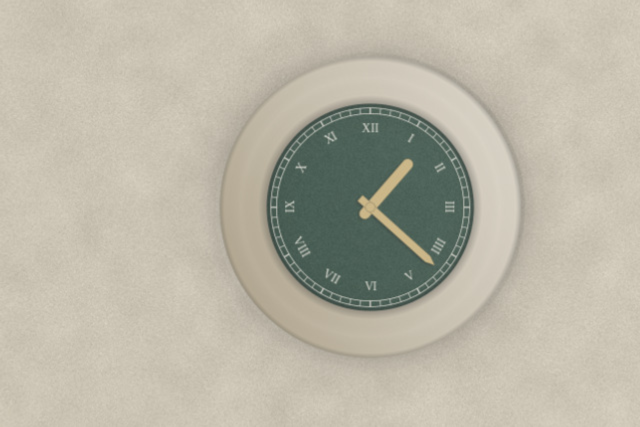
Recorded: h=1 m=22
